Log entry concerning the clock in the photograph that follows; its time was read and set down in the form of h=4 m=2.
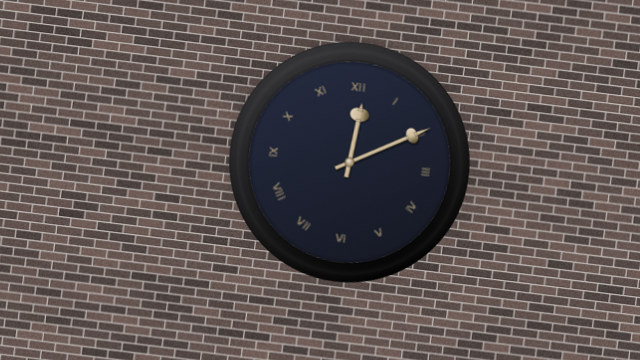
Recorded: h=12 m=10
